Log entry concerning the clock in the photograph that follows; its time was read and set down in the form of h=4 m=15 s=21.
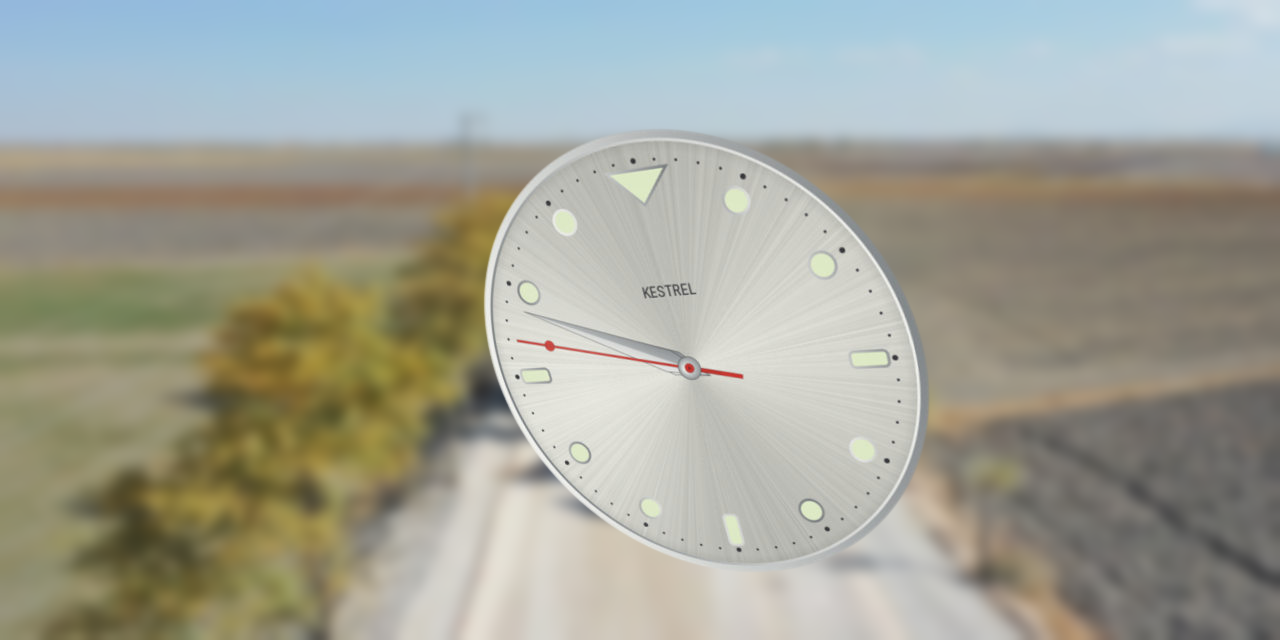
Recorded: h=9 m=48 s=47
